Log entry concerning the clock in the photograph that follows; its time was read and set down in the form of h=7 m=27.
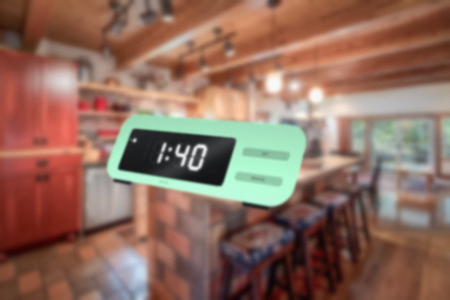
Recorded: h=1 m=40
